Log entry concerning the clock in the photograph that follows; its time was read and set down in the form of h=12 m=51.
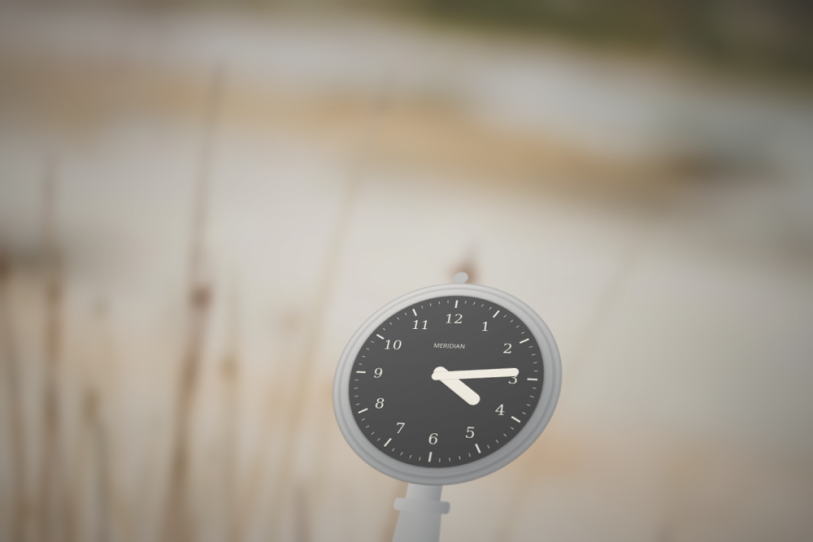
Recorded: h=4 m=14
